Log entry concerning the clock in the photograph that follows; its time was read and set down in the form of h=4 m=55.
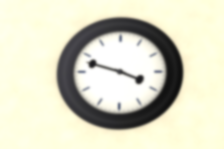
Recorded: h=3 m=48
